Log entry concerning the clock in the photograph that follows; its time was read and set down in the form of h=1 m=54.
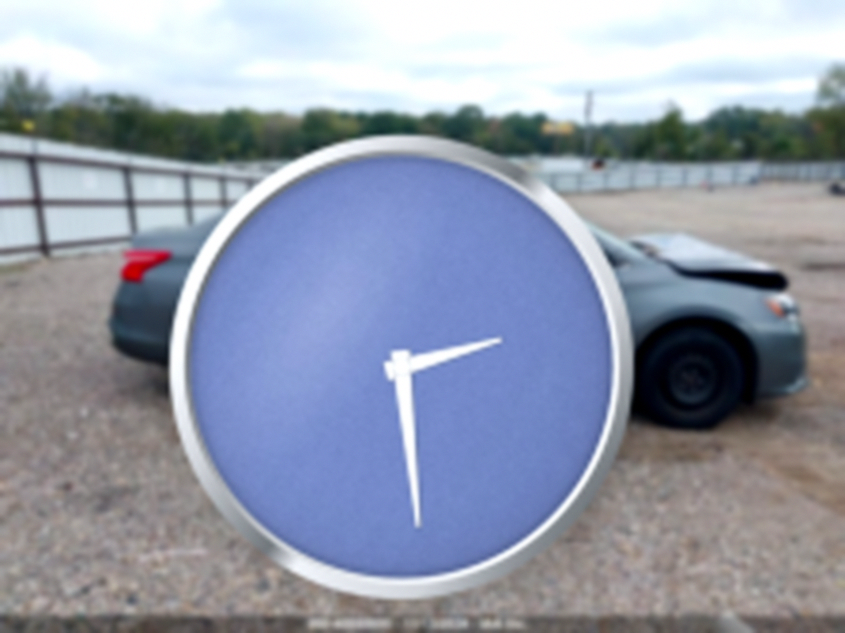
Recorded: h=2 m=29
